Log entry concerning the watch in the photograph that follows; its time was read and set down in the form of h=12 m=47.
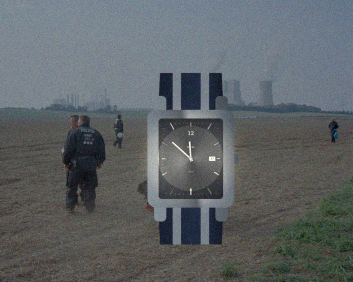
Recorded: h=11 m=52
